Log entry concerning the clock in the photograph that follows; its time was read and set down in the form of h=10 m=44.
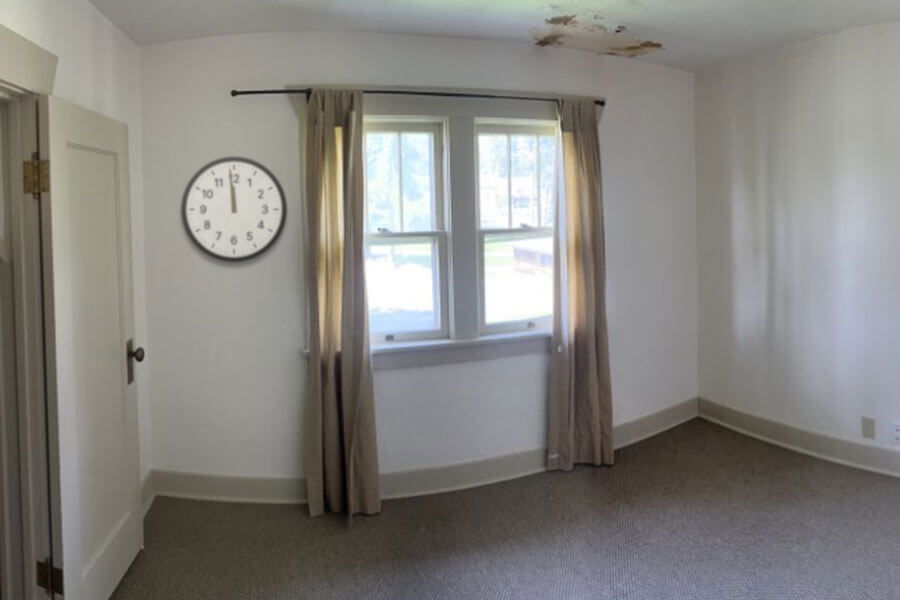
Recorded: h=11 m=59
